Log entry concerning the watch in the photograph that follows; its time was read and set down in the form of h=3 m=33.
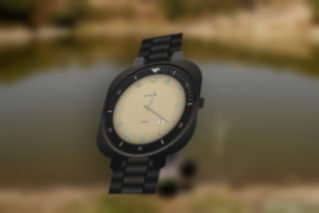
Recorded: h=12 m=21
